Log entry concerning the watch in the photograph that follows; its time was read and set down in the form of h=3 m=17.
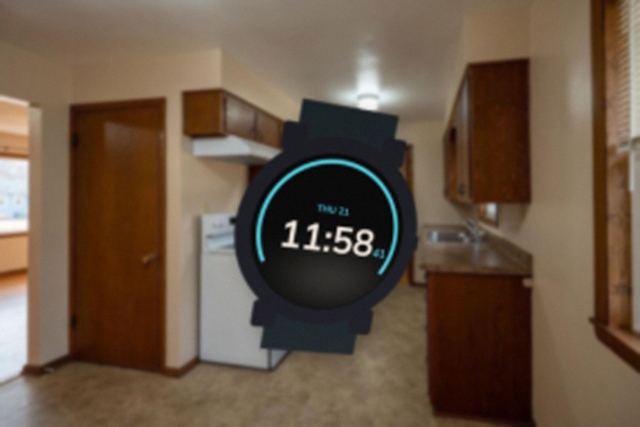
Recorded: h=11 m=58
